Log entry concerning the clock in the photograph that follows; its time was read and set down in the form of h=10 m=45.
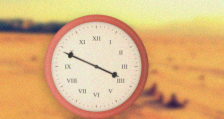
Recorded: h=3 m=49
